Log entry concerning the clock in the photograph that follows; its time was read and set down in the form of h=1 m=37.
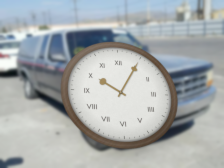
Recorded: h=10 m=5
